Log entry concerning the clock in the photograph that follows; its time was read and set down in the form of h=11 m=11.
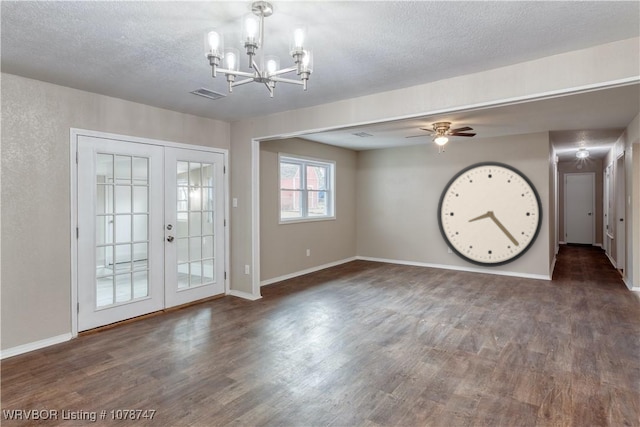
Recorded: h=8 m=23
